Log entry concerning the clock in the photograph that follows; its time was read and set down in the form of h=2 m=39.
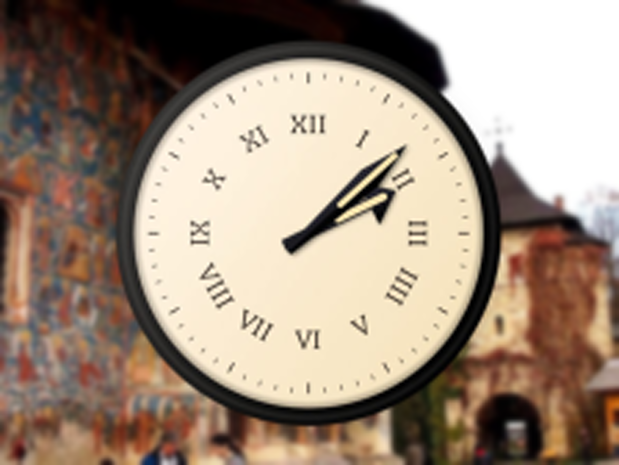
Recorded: h=2 m=8
